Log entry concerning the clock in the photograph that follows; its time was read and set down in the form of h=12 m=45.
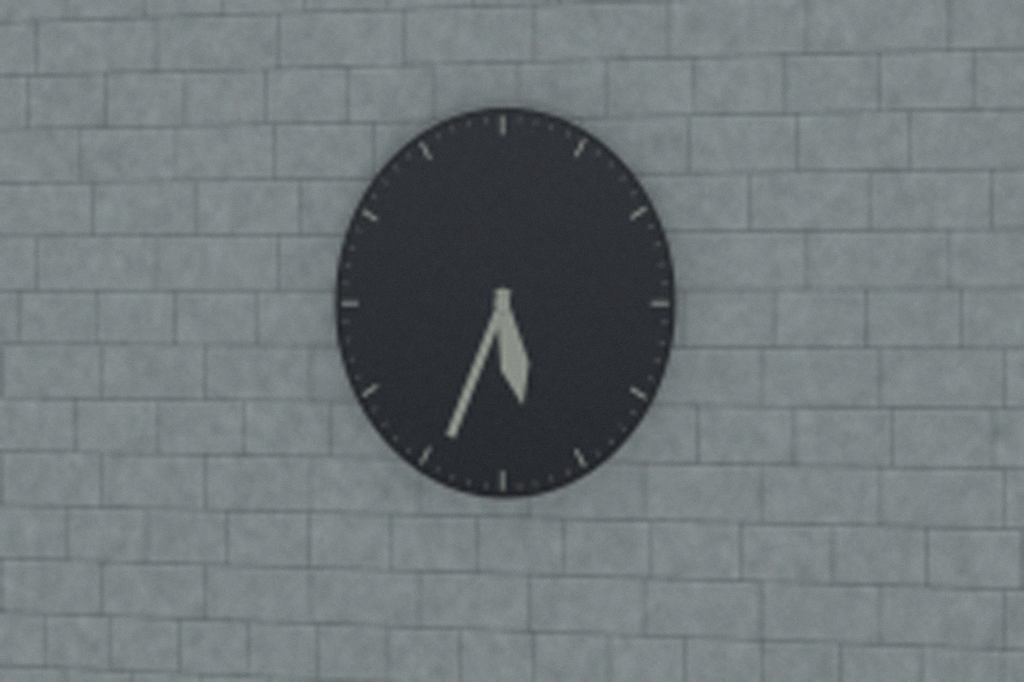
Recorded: h=5 m=34
